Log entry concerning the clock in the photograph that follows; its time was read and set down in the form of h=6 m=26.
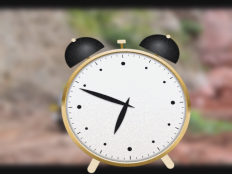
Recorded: h=6 m=49
